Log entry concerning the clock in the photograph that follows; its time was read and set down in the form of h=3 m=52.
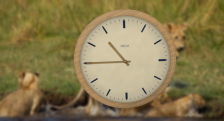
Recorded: h=10 m=45
